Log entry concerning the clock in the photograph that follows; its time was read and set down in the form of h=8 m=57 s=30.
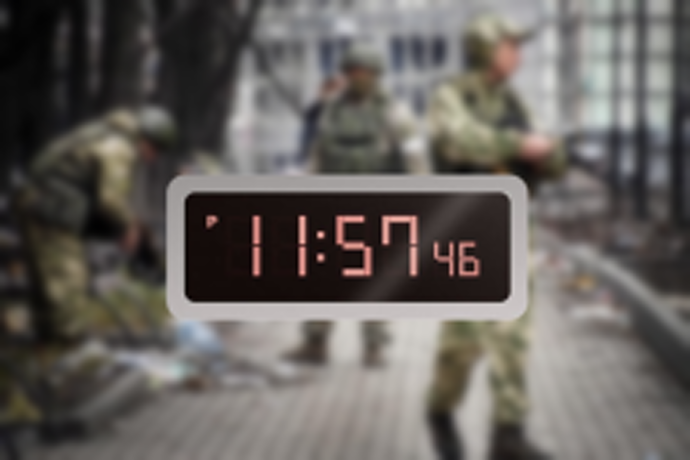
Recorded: h=11 m=57 s=46
